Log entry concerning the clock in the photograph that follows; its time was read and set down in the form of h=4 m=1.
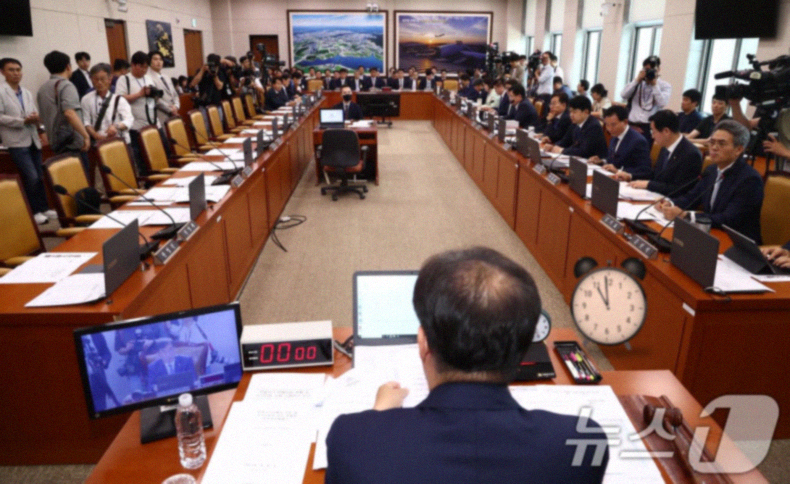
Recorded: h=10 m=59
